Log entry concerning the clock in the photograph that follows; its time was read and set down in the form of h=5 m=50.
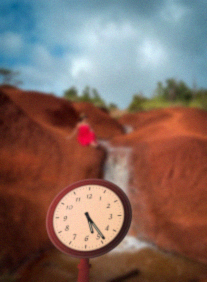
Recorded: h=5 m=24
